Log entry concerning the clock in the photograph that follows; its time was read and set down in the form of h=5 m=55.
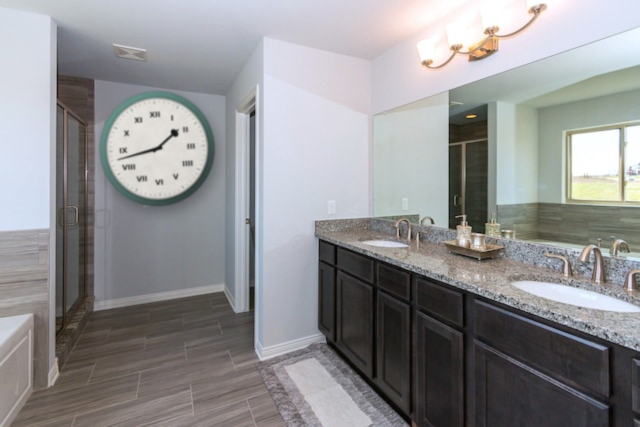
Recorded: h=1 m=43
